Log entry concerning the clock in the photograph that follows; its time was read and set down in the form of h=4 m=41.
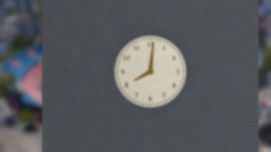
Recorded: h=8 m=1
